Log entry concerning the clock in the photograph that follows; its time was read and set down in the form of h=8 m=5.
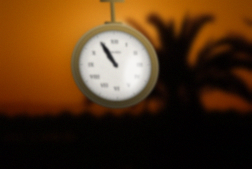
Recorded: h=10 m=55
